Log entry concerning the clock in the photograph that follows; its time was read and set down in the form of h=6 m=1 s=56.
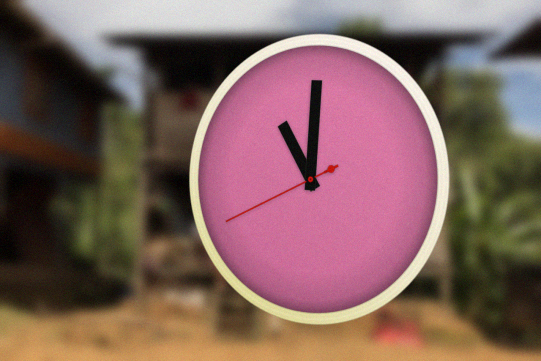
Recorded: h=11 m=0 s=41
